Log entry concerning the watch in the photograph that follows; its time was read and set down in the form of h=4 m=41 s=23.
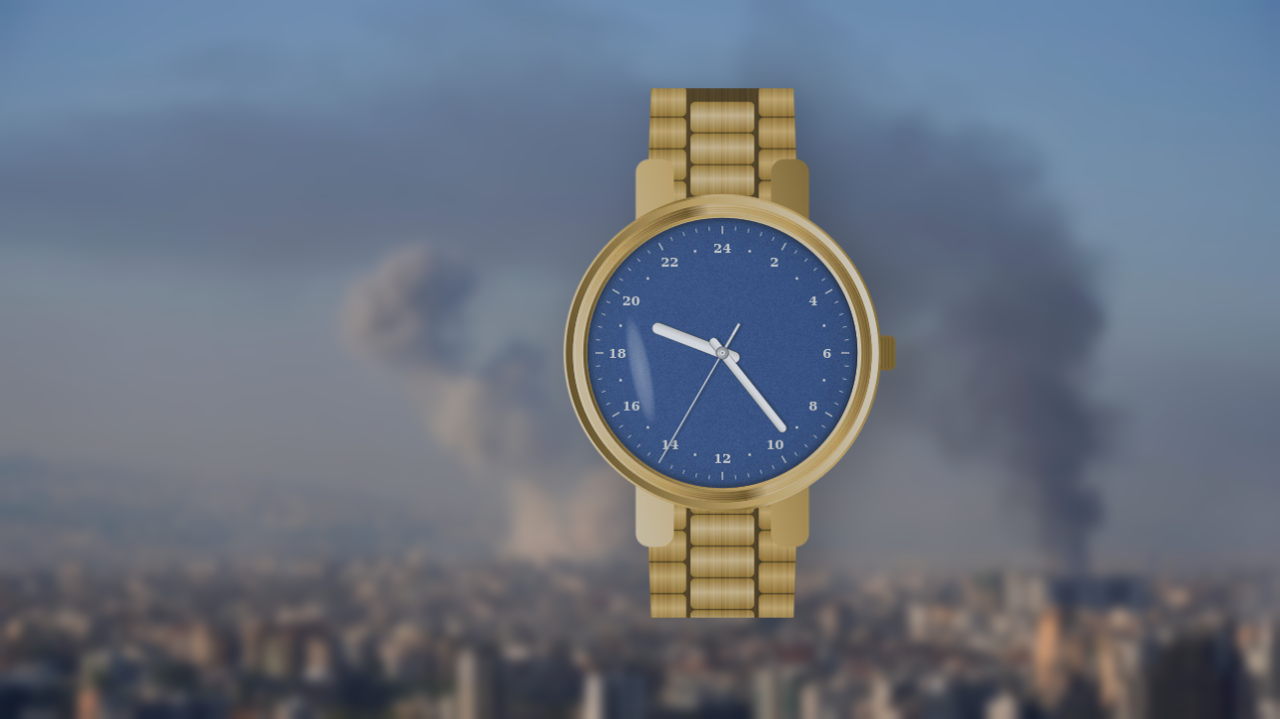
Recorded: h=19 m=23 s=35
